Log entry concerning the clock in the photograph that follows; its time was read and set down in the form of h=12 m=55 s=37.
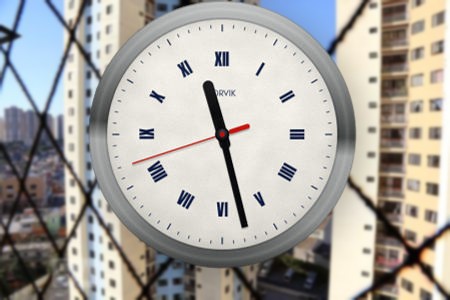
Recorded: h=11 m=27 s=42
